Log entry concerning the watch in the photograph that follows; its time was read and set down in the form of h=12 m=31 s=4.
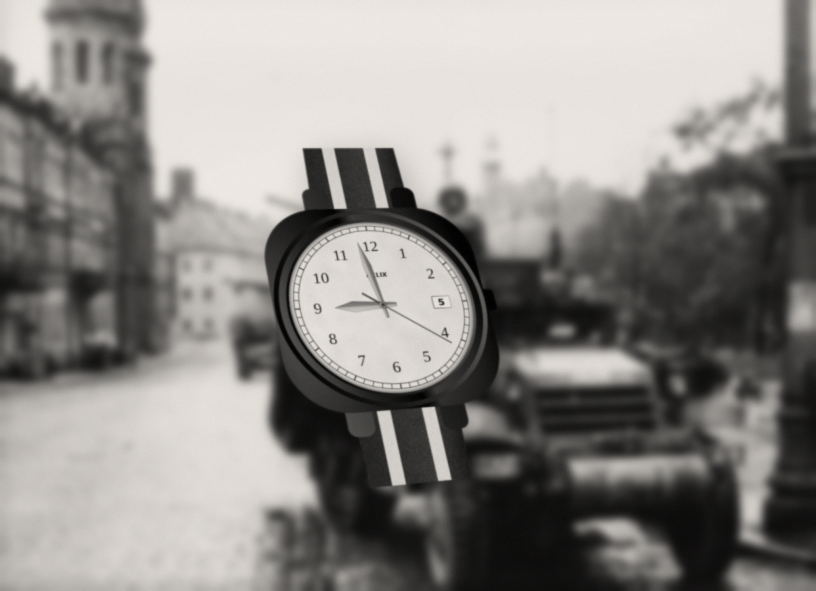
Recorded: h=8 m=58 s=21
